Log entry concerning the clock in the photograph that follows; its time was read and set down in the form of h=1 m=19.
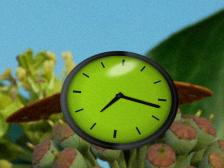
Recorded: h=7 m=17
